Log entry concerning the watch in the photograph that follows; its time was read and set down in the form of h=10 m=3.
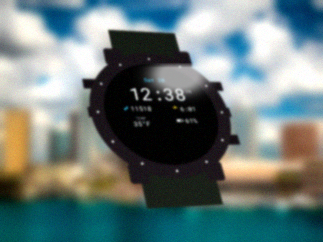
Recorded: h=12 m=38
